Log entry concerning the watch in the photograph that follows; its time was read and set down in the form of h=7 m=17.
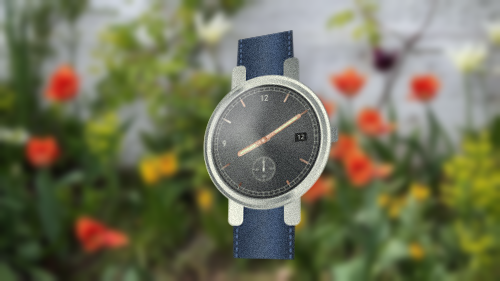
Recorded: h=8 m=10
